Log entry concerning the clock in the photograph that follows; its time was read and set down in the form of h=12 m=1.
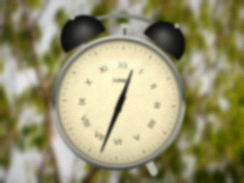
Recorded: h=12 m=33
